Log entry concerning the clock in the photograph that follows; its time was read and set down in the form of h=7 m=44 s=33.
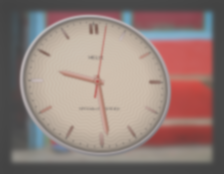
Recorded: h=9 m=29 s=2
